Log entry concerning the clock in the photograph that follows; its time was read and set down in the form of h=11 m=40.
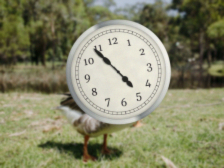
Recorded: h=4 m=54
